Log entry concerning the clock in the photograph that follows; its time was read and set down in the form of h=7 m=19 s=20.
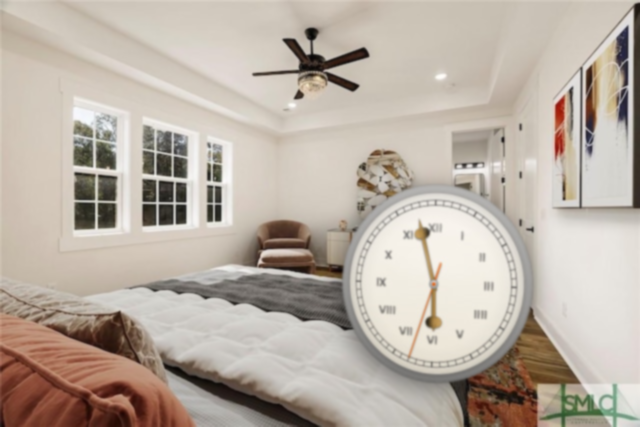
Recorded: h=5 m=57 s=33
